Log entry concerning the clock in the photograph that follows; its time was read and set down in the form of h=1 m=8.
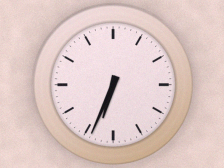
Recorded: h=6 m=34
